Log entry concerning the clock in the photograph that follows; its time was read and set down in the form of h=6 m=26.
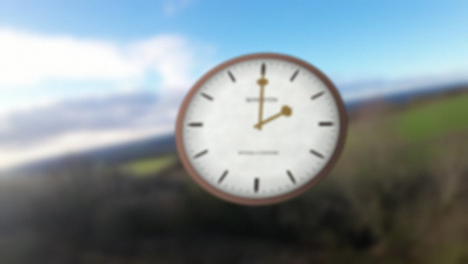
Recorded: h=2 m=0
